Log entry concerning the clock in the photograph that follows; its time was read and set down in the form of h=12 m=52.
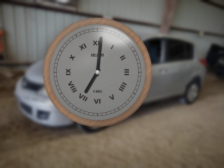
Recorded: h=7 m=1
